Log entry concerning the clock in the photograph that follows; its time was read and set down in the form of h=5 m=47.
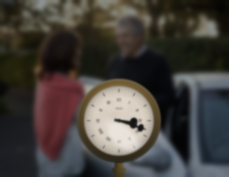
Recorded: h=3 m=18
